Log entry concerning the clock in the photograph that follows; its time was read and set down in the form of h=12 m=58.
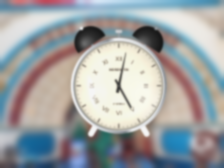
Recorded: h=5 m=2
